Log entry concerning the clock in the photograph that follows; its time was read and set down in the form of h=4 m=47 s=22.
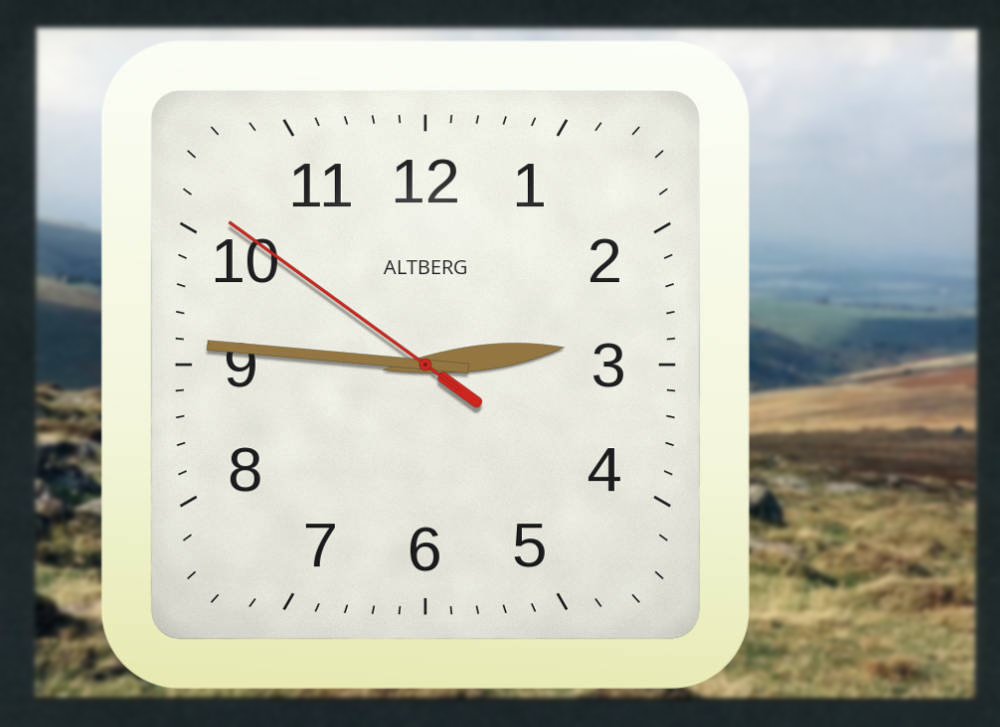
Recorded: h=2 m=45 s=51
